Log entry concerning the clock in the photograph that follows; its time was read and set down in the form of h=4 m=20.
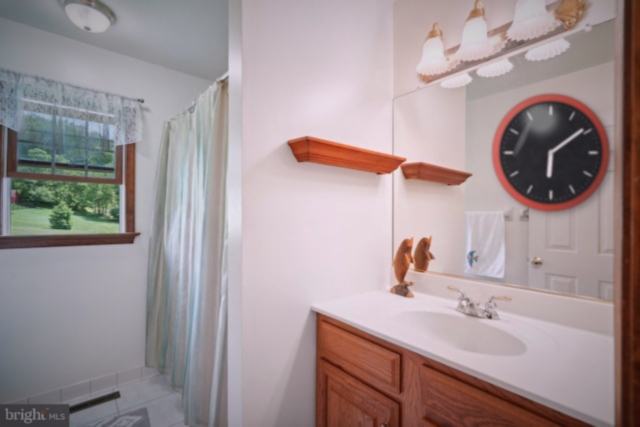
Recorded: h=6 m=9
